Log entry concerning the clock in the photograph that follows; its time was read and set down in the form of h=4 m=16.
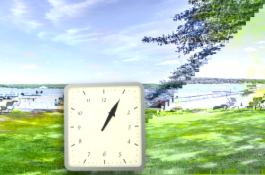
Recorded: h=1 m=5
